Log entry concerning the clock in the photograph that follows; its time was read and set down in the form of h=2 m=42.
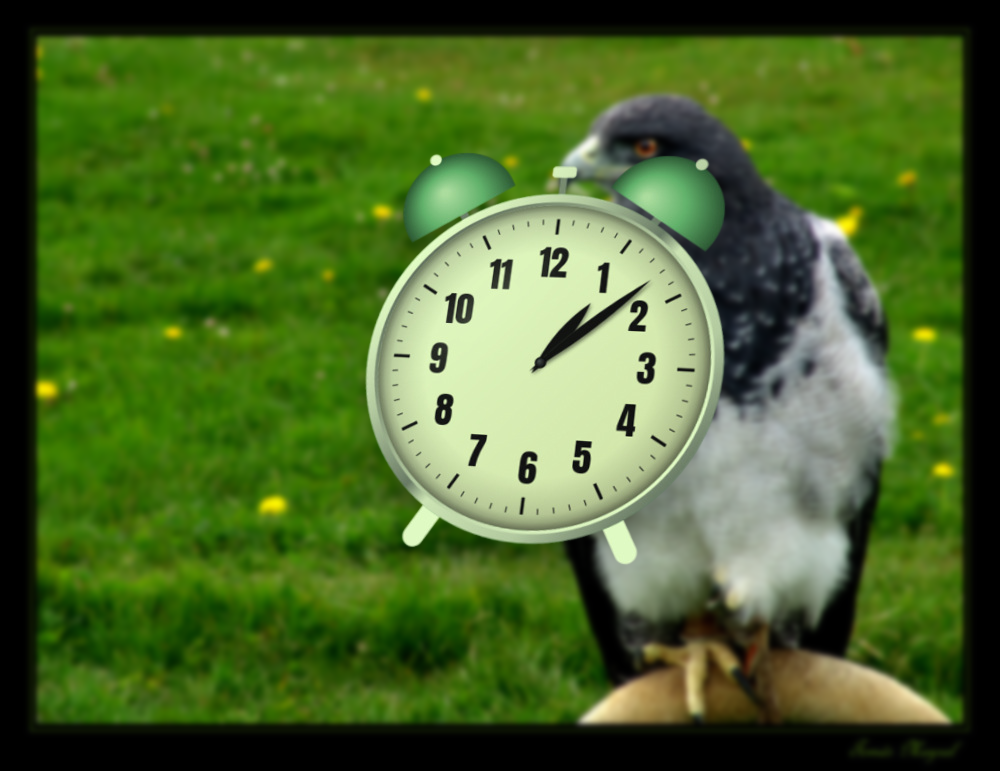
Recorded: h=1 m=8
